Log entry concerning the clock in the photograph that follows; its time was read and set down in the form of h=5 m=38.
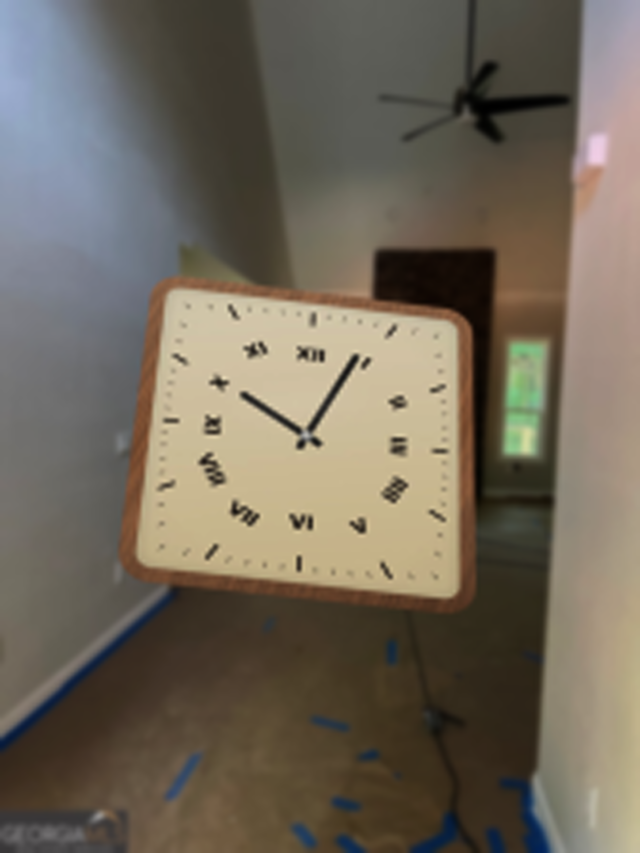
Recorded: h=10 m=4
